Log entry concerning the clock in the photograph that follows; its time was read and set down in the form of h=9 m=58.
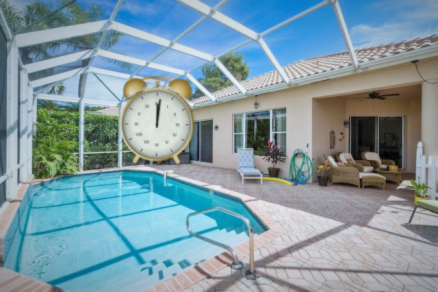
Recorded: h=12 m=1
